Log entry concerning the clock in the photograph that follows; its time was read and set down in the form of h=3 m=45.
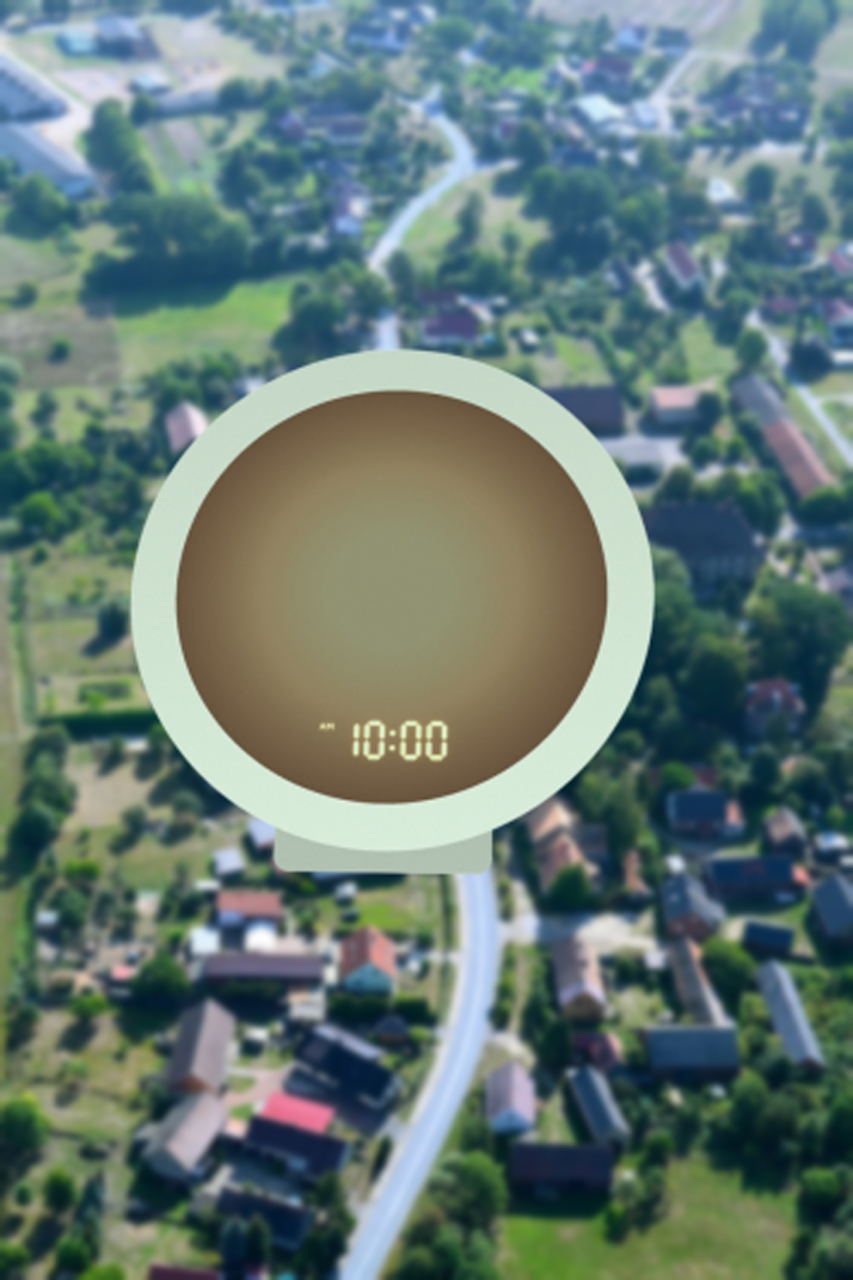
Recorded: h=10 m=0
